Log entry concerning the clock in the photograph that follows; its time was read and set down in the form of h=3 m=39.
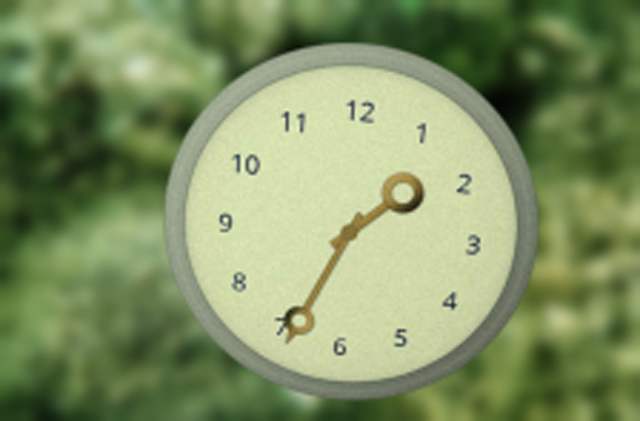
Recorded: h=1 m=34
